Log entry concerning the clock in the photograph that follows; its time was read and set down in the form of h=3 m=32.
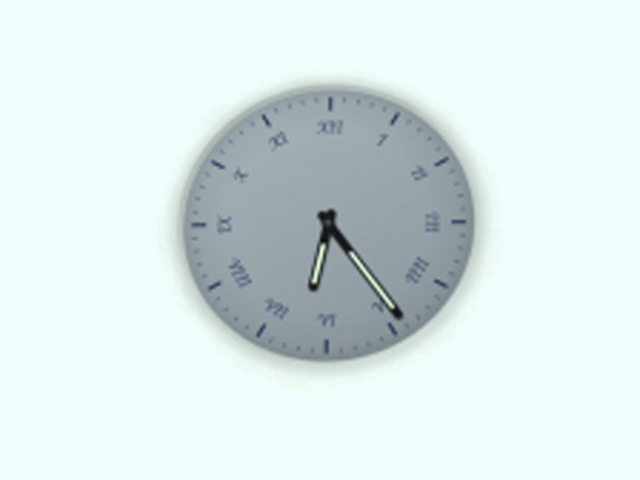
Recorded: h=6 m=24
